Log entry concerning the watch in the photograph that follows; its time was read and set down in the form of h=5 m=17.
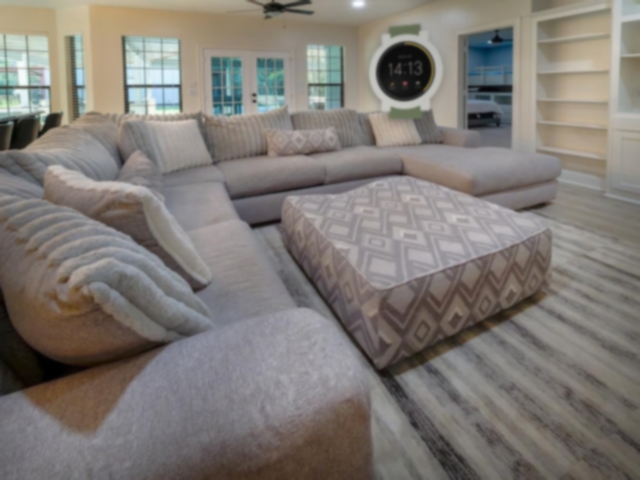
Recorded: h=14 m=13
